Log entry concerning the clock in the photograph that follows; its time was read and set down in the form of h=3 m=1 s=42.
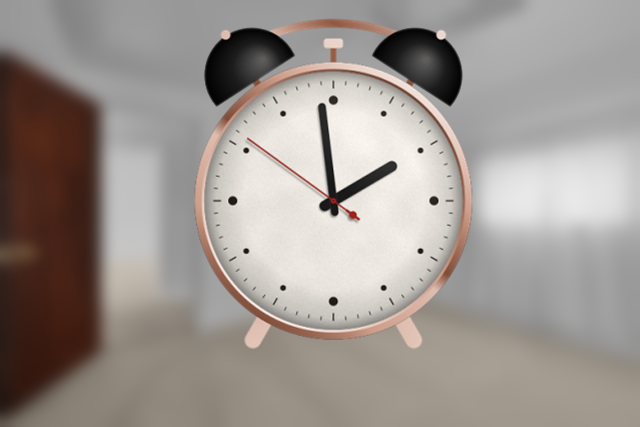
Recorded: h=1 m=58 s=51
